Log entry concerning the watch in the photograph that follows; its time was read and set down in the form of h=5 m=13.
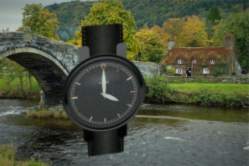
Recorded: h=4 m=0
